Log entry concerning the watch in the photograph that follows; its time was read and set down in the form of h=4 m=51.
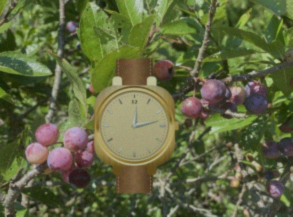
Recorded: h=12 m=13
